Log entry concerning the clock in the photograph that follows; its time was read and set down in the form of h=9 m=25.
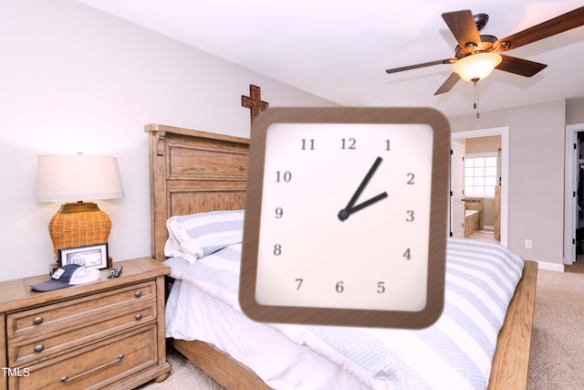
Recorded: h=2 m=5
